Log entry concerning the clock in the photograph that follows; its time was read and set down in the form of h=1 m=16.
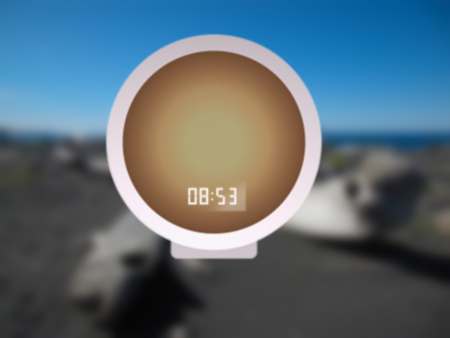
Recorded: h=8 m=53
